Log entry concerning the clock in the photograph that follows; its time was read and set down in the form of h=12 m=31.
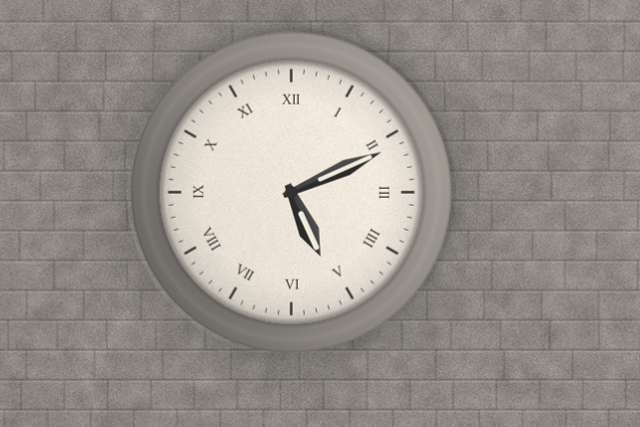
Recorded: h=5 m=11
